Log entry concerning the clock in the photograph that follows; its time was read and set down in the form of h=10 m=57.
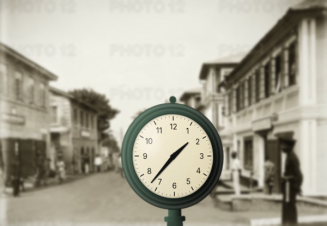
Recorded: h=1 m=37
